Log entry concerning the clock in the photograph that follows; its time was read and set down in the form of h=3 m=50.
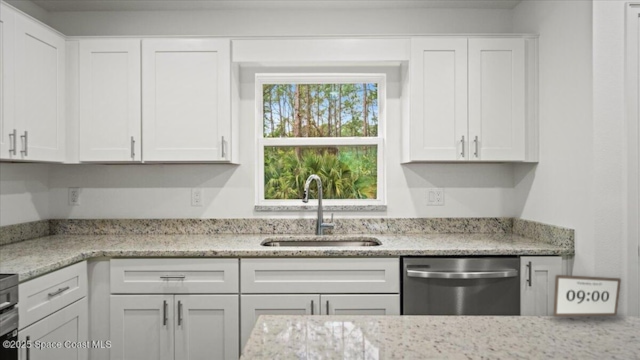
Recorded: h=9 m=0
